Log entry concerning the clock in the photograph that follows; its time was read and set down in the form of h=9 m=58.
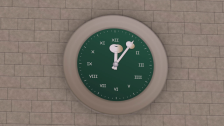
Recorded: h=12 m=6
